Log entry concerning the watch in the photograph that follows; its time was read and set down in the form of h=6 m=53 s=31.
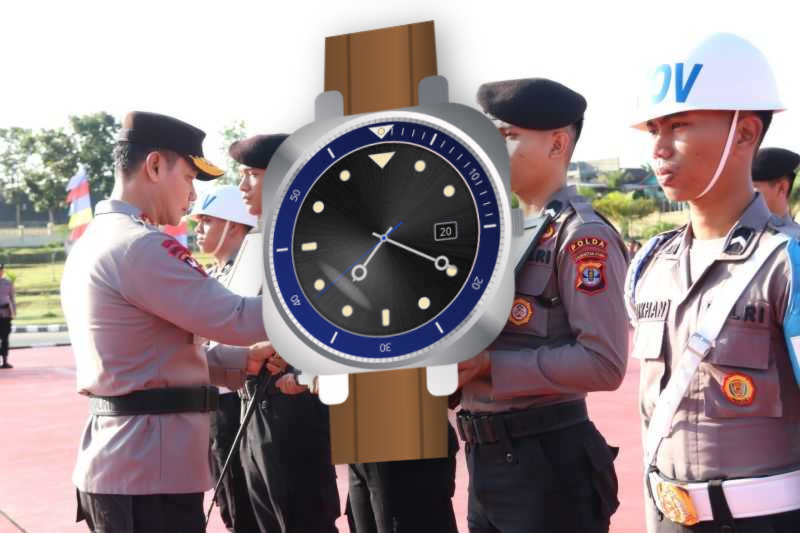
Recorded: h=7 m=19 s=39
